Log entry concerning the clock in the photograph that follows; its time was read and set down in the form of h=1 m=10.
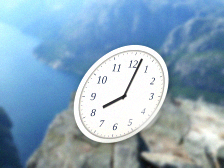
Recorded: h=8 m=2
